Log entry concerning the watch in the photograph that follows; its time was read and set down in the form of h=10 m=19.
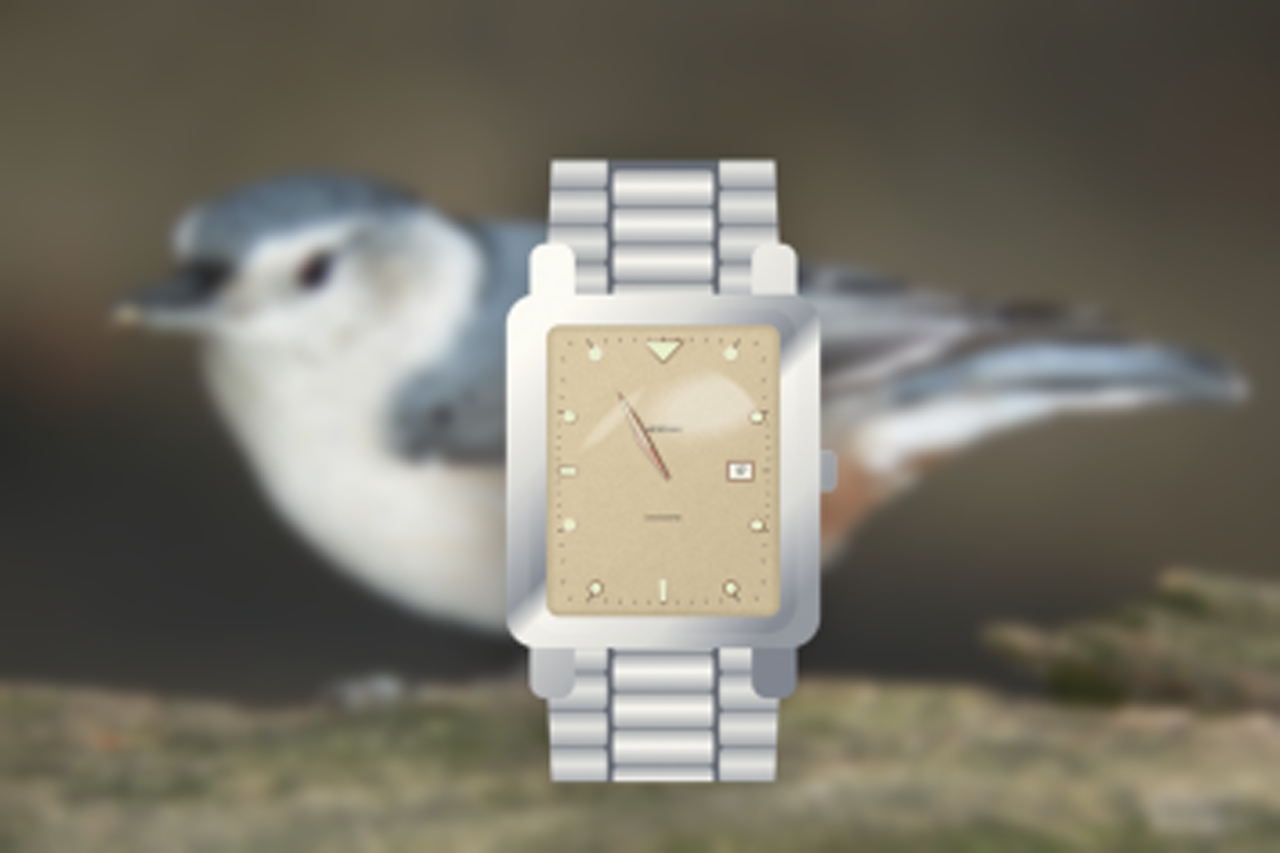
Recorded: h=10 m=55
